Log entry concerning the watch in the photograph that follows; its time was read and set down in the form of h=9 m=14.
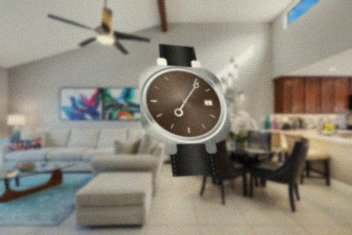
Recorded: h=7 m=6
